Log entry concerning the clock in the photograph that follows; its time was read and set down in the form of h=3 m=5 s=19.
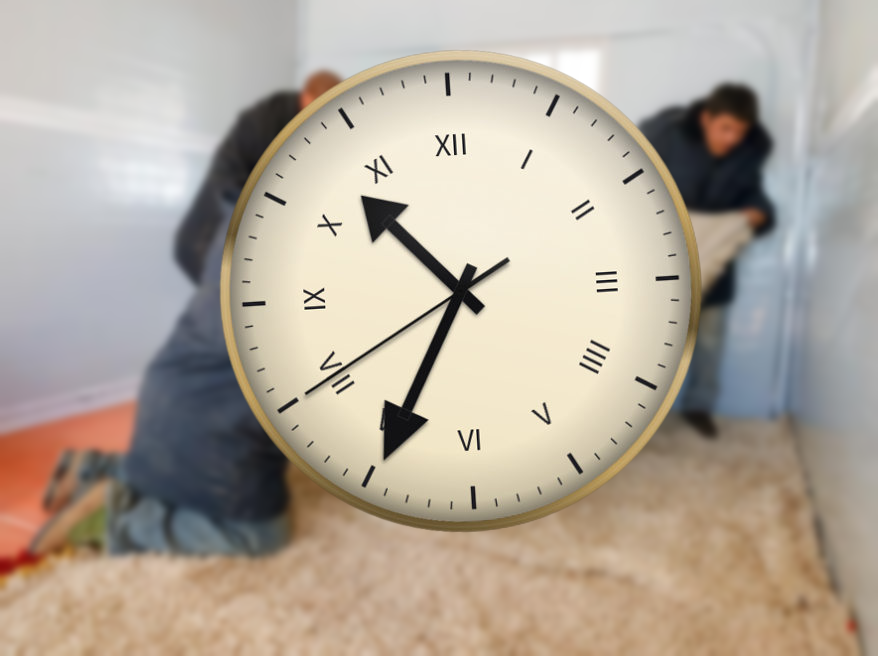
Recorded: h=10 m=34 s=40
